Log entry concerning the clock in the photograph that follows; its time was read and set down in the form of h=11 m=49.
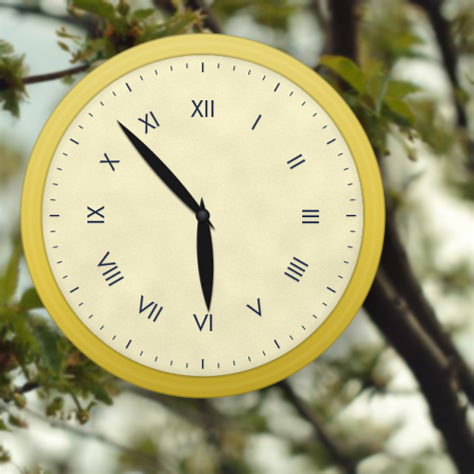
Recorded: h=5 m=53
